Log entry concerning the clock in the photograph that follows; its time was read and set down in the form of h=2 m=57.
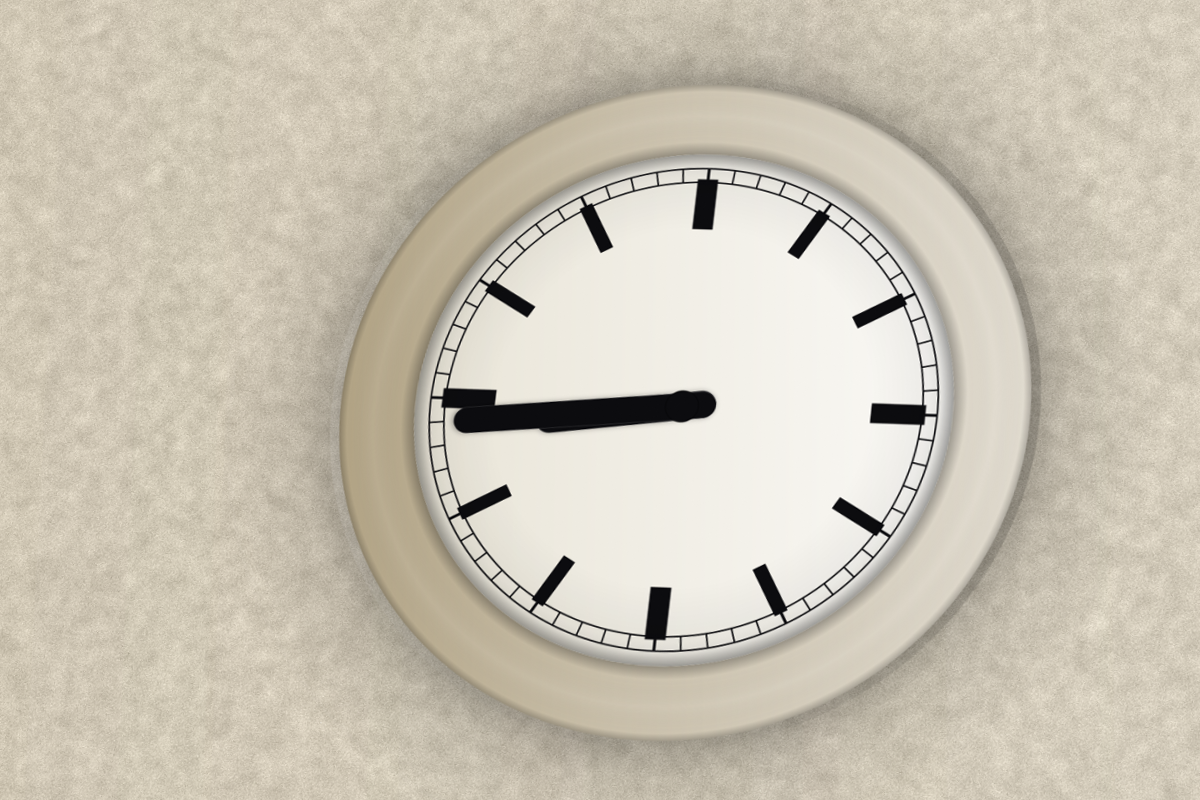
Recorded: h=8 m=44
